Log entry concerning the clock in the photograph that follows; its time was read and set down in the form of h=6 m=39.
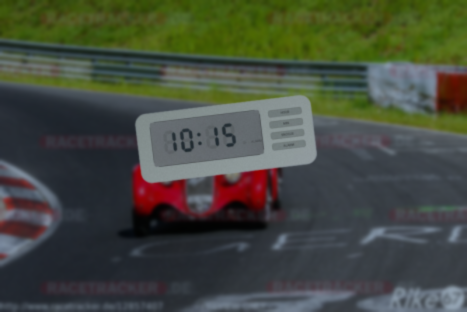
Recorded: h=10 m=15
